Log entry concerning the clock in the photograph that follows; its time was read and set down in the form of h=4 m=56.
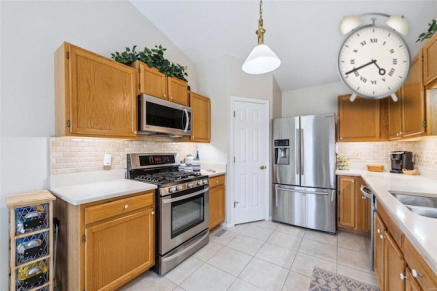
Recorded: h=4 m=41
